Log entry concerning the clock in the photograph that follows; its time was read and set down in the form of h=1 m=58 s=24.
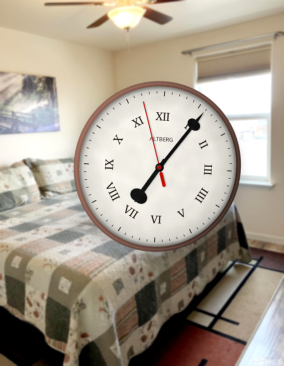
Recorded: h=7 m=5 s=57
